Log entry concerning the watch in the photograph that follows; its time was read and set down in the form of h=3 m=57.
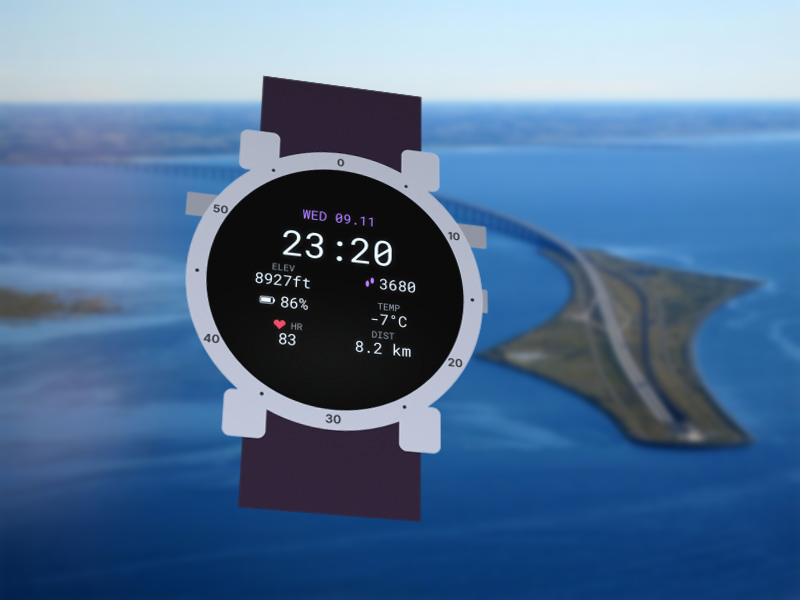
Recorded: h=23 m=20
